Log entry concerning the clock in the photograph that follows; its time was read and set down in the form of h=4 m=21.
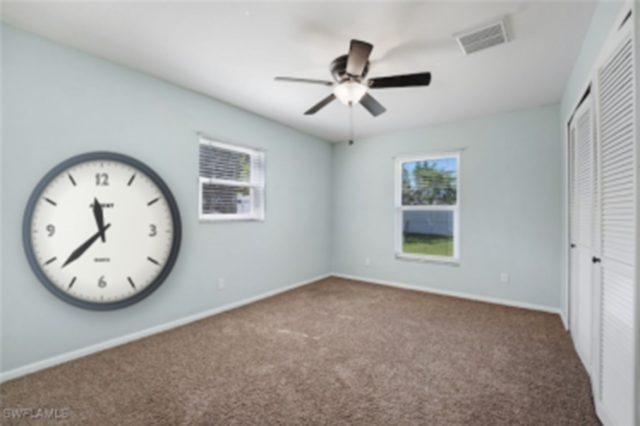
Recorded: h=11 m=38
